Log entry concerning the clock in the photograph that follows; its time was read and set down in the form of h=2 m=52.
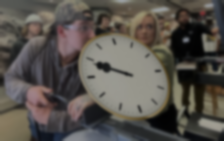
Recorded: h=9 m=49
